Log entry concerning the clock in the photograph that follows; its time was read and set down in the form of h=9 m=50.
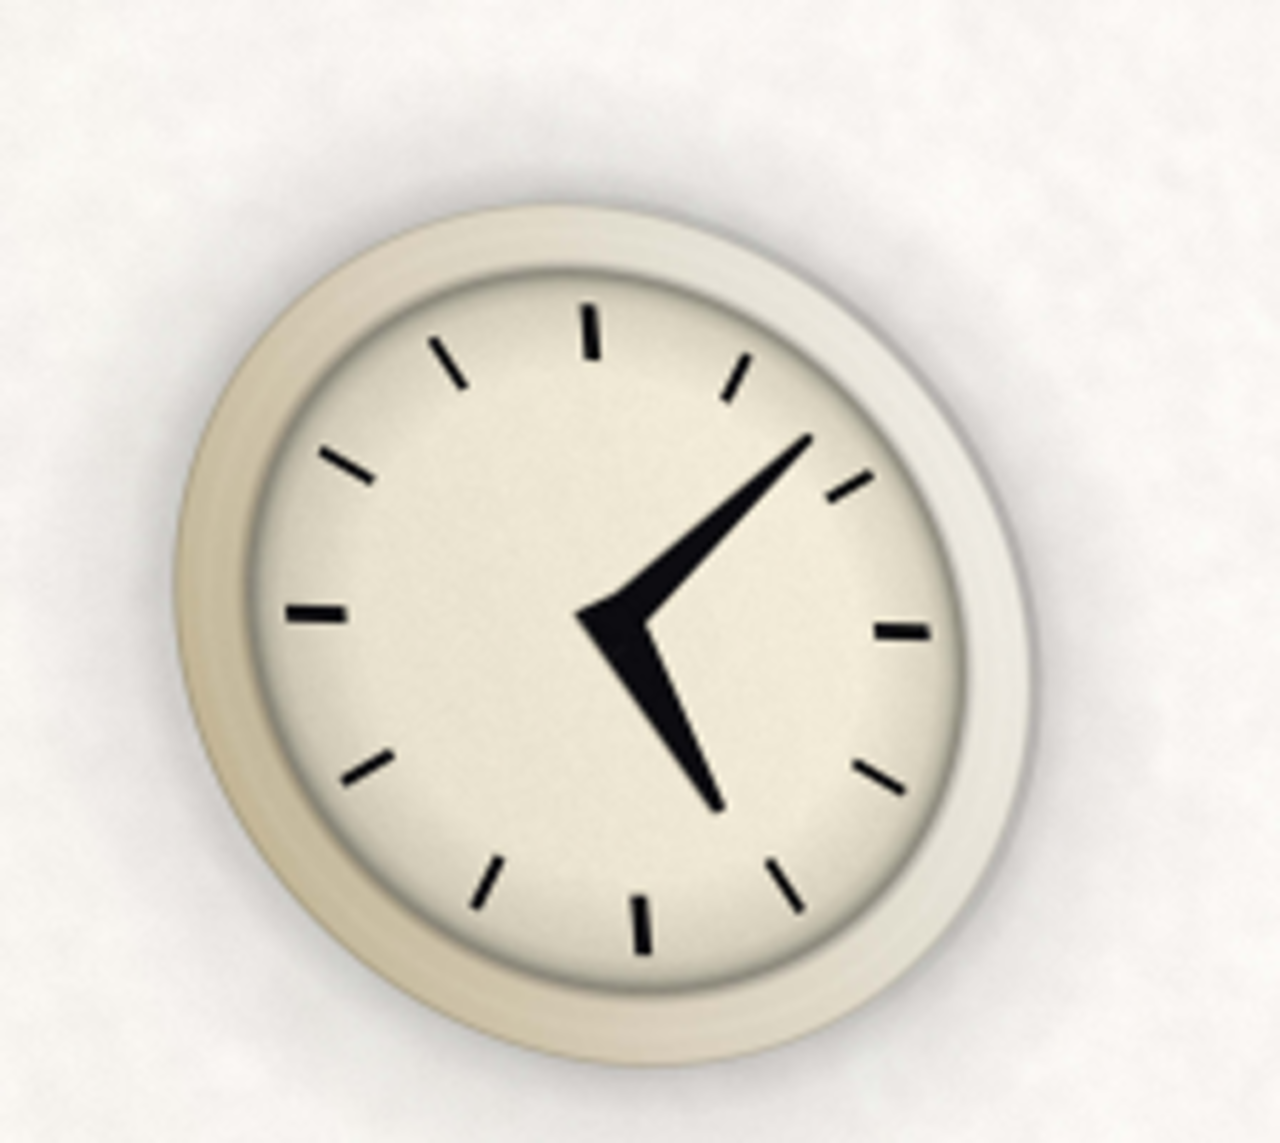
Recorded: h=5 m=8
